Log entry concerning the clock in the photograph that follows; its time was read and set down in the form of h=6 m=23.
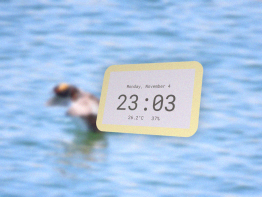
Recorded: h=23 m=3
